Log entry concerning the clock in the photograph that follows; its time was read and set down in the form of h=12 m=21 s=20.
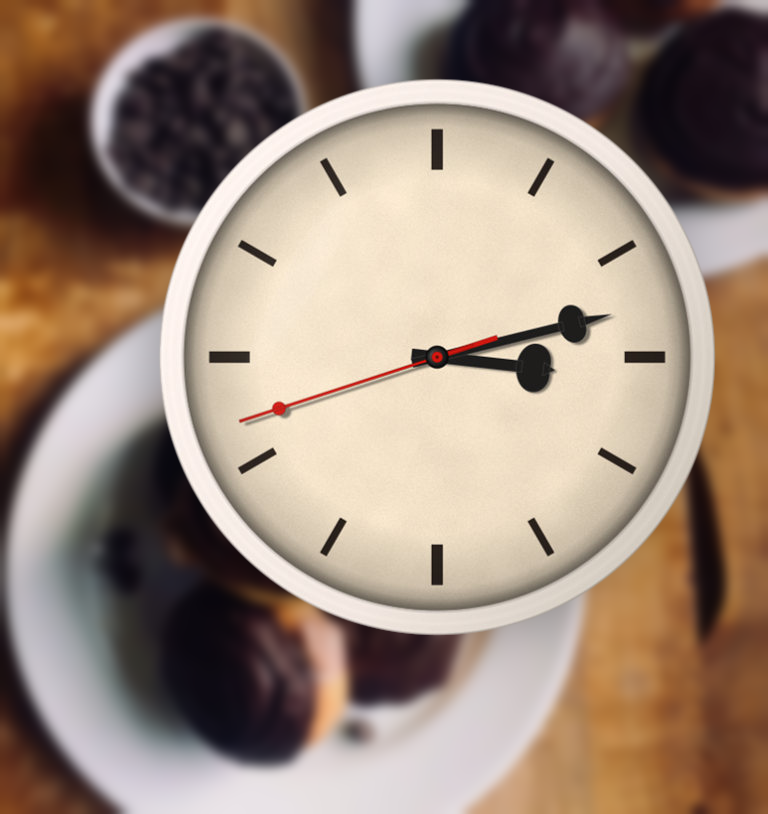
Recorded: h=3 m=12 s=42
